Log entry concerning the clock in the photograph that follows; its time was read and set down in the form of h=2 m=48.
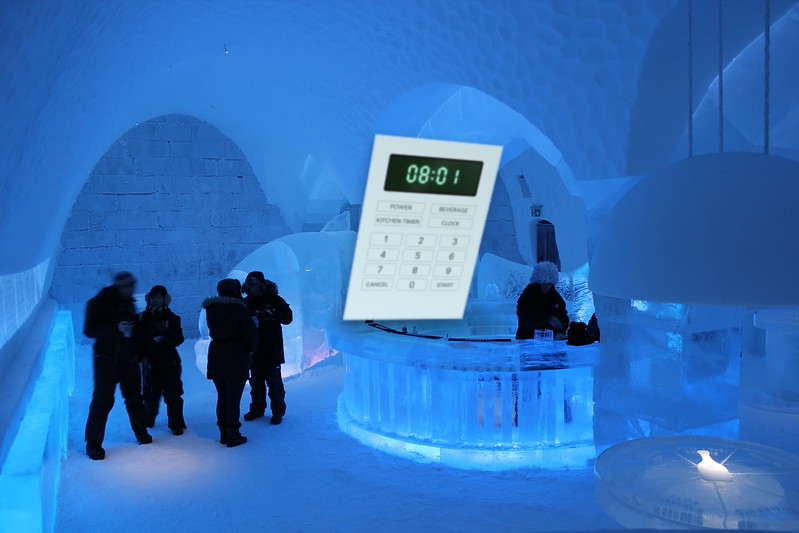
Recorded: h=8 m=1
